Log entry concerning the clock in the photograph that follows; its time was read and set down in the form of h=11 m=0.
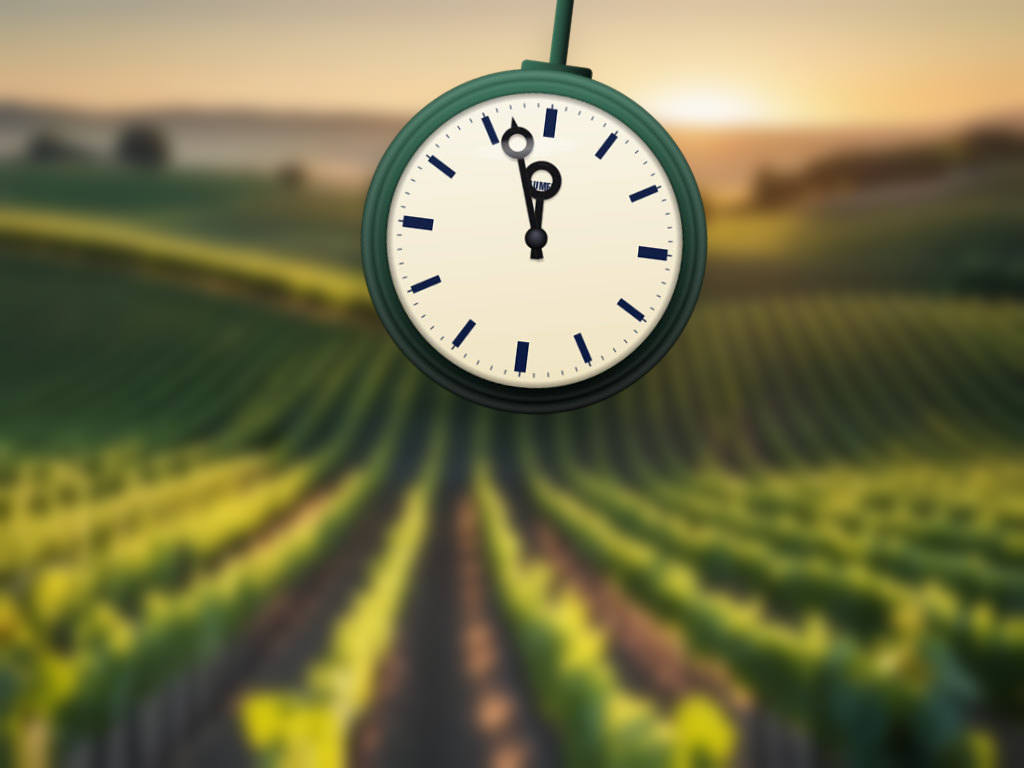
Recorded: h=11 m=57
